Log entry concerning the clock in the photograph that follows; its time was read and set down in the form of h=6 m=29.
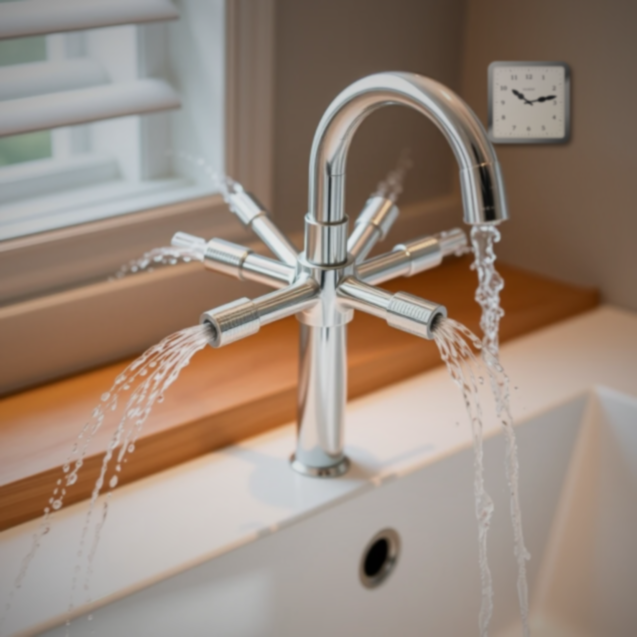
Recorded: h=10 m=13
